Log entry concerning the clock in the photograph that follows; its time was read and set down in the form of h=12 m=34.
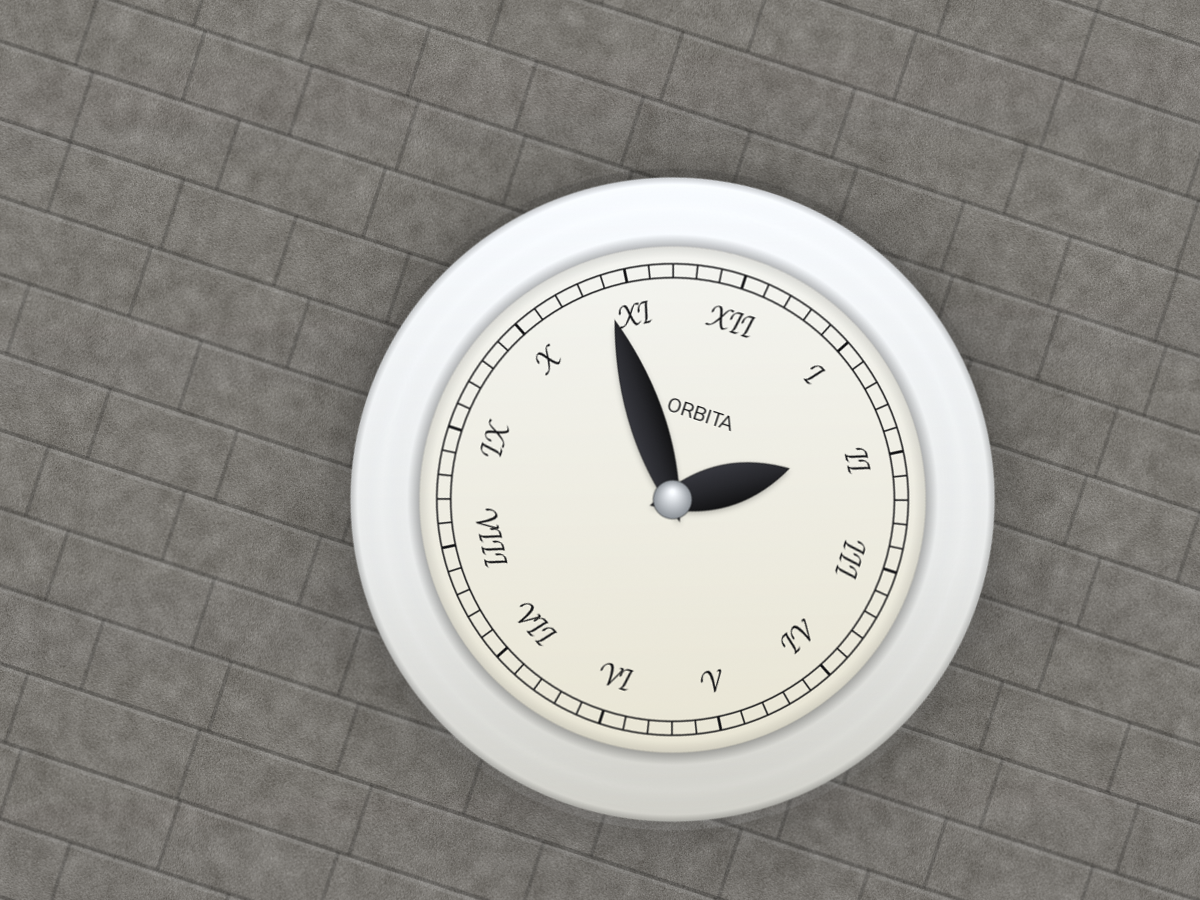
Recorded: h=1 m=54
